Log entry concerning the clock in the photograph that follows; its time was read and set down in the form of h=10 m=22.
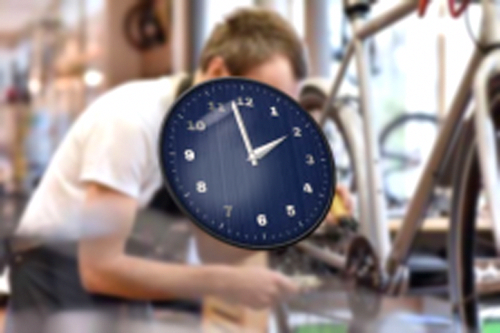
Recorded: h=1 m=58
